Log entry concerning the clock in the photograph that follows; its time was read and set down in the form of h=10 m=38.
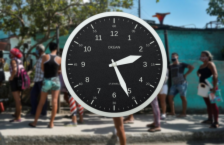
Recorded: h=2 m=26
